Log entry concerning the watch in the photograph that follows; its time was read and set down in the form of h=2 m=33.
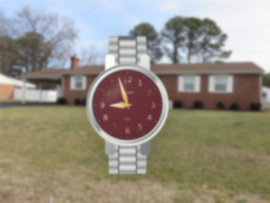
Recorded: h=8 m=57
